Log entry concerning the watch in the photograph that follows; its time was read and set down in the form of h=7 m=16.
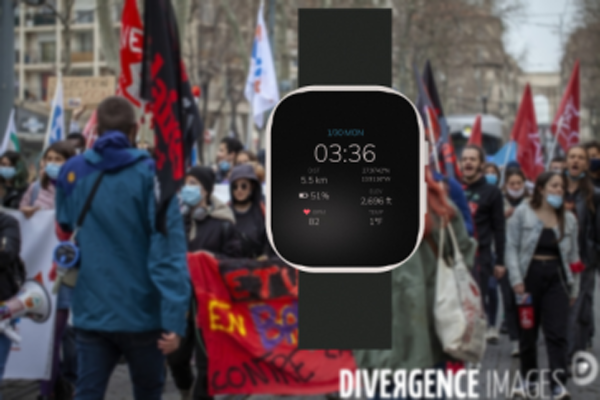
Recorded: h=3 m=36
